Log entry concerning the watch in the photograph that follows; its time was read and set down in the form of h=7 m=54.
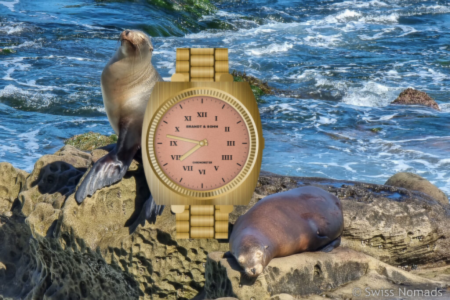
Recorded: h=7 m=47
